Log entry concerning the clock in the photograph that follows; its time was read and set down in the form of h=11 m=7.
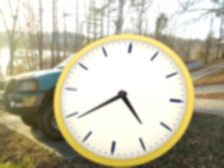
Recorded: h=4 m=39
